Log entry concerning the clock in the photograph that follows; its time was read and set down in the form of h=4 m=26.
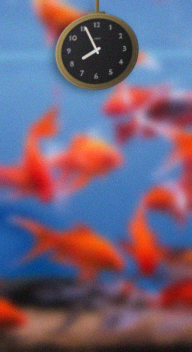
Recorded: h=7 m=56
